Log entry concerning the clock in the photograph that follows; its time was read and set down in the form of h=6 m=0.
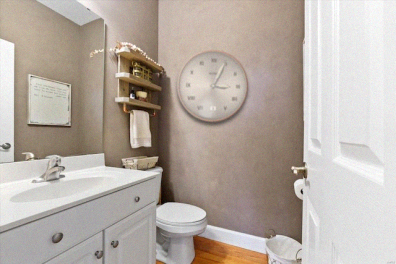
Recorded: h=3 m=4
